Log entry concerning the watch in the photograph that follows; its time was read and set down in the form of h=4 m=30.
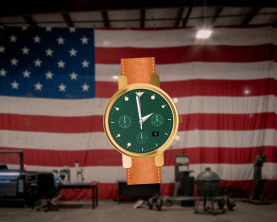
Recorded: h=1 m=59
